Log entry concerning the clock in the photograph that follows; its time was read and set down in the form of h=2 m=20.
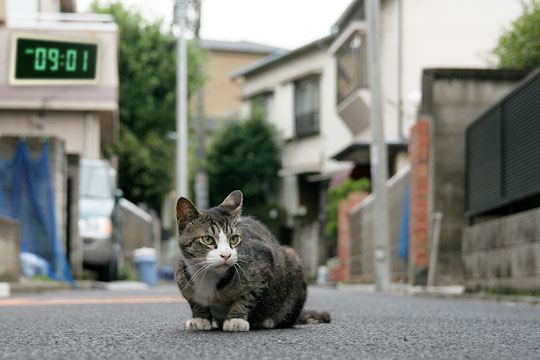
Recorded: h=9 m=1
